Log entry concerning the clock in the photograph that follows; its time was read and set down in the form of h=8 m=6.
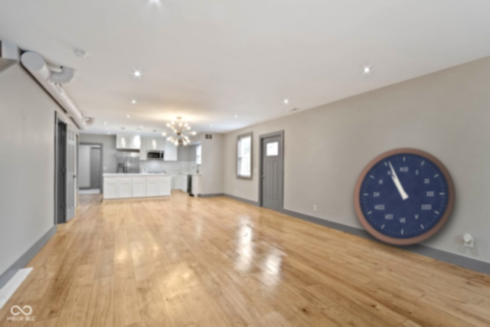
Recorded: h=10 m=56
